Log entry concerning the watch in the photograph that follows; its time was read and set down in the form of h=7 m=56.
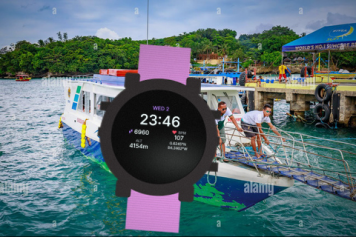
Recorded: h=23 m=46
